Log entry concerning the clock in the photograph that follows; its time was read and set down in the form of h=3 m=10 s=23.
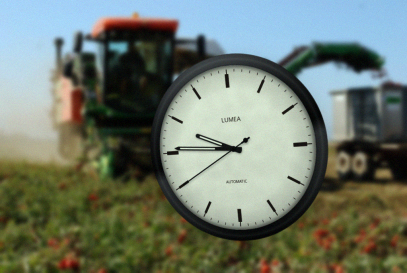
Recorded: h=9 m=45 s=40
